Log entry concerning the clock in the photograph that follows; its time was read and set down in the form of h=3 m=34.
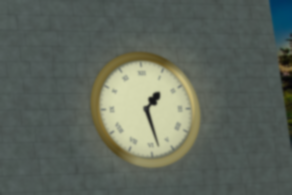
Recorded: h=1 m=28
